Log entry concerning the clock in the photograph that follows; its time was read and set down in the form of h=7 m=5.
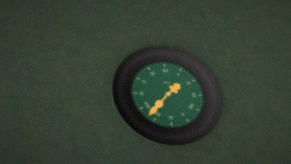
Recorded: h=1 m=37
